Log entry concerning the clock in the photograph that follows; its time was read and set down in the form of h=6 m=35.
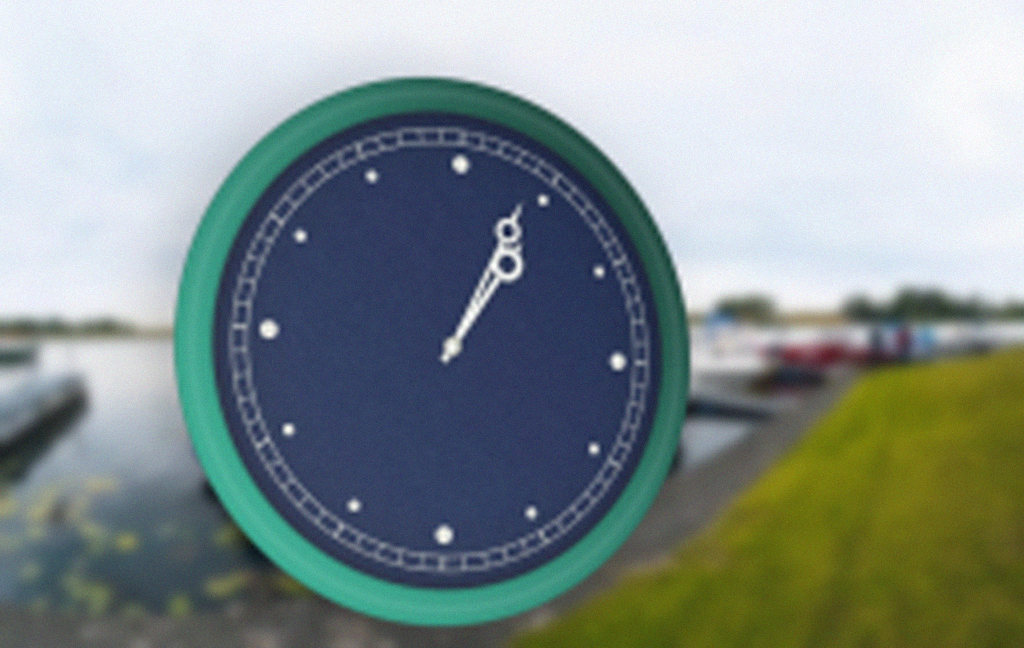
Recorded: h=1 m=4
